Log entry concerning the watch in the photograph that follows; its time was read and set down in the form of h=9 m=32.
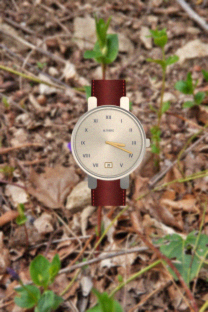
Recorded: h=3 m=19
